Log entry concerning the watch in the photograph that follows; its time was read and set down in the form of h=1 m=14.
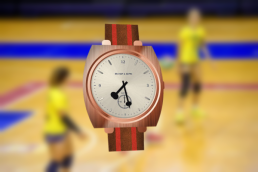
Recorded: h=7 m=28
